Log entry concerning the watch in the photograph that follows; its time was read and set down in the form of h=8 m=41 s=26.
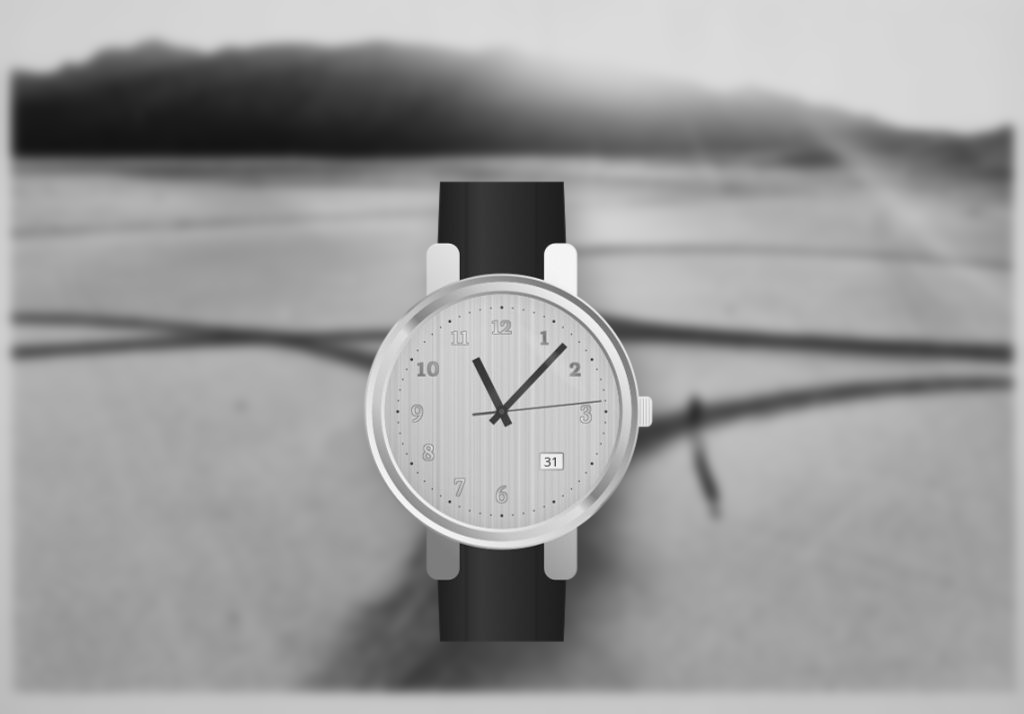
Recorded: h=11 m=7 s=14
